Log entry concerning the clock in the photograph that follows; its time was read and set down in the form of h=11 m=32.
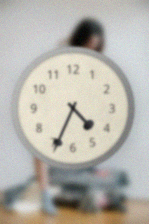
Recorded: h=4 m=34
